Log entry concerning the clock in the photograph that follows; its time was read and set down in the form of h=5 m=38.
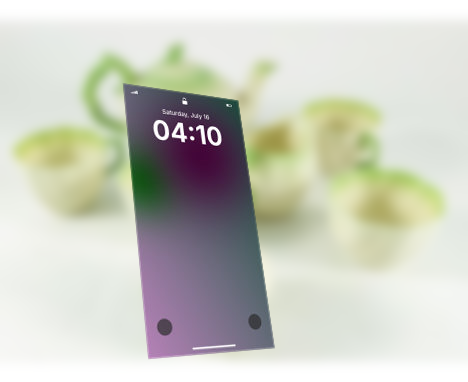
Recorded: h=4 m=10
